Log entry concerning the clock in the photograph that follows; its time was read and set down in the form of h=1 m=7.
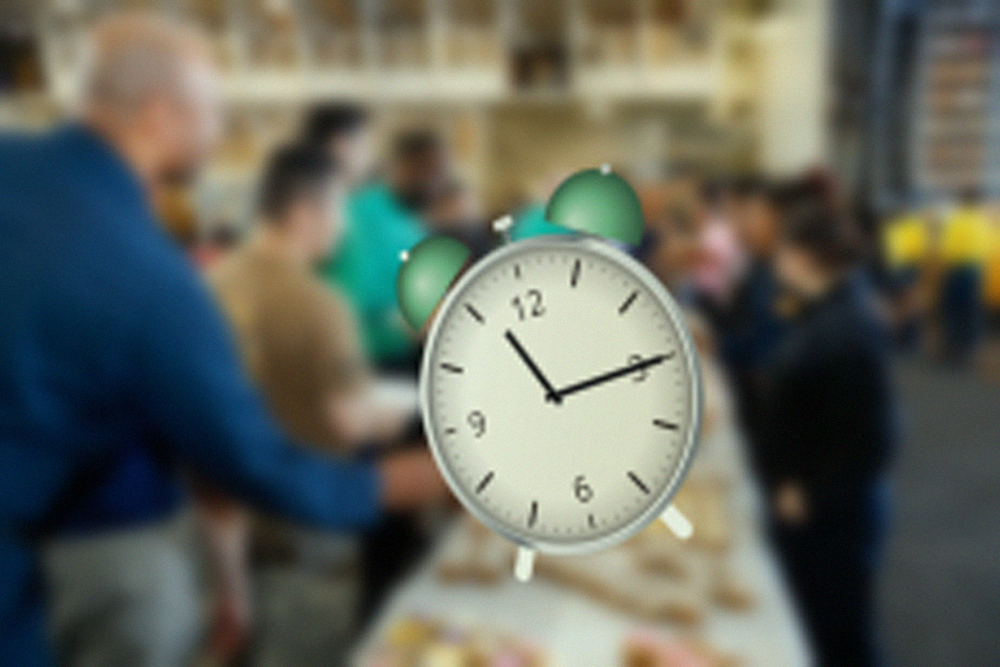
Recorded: h=11 m=15
